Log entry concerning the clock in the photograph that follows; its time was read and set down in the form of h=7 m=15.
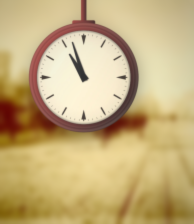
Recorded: h=10 m=57
